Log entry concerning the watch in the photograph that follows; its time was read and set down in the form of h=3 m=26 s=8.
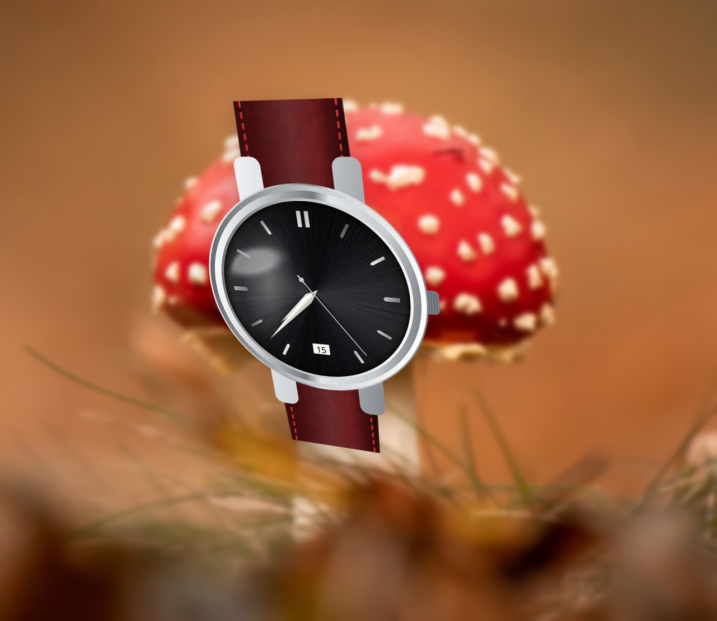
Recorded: h=7 m=37 s=24
